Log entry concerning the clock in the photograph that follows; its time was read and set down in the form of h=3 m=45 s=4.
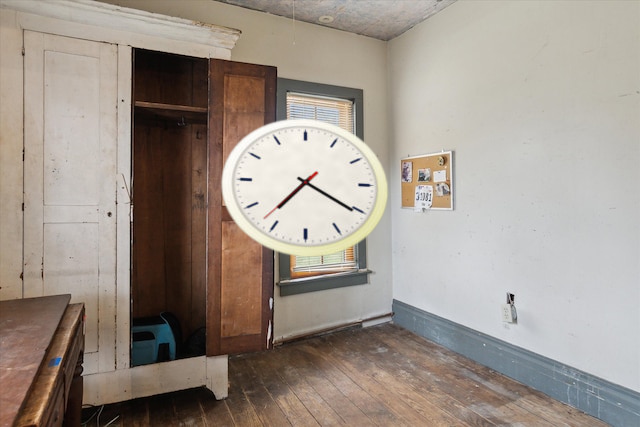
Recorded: h=7 m=20 s=37
